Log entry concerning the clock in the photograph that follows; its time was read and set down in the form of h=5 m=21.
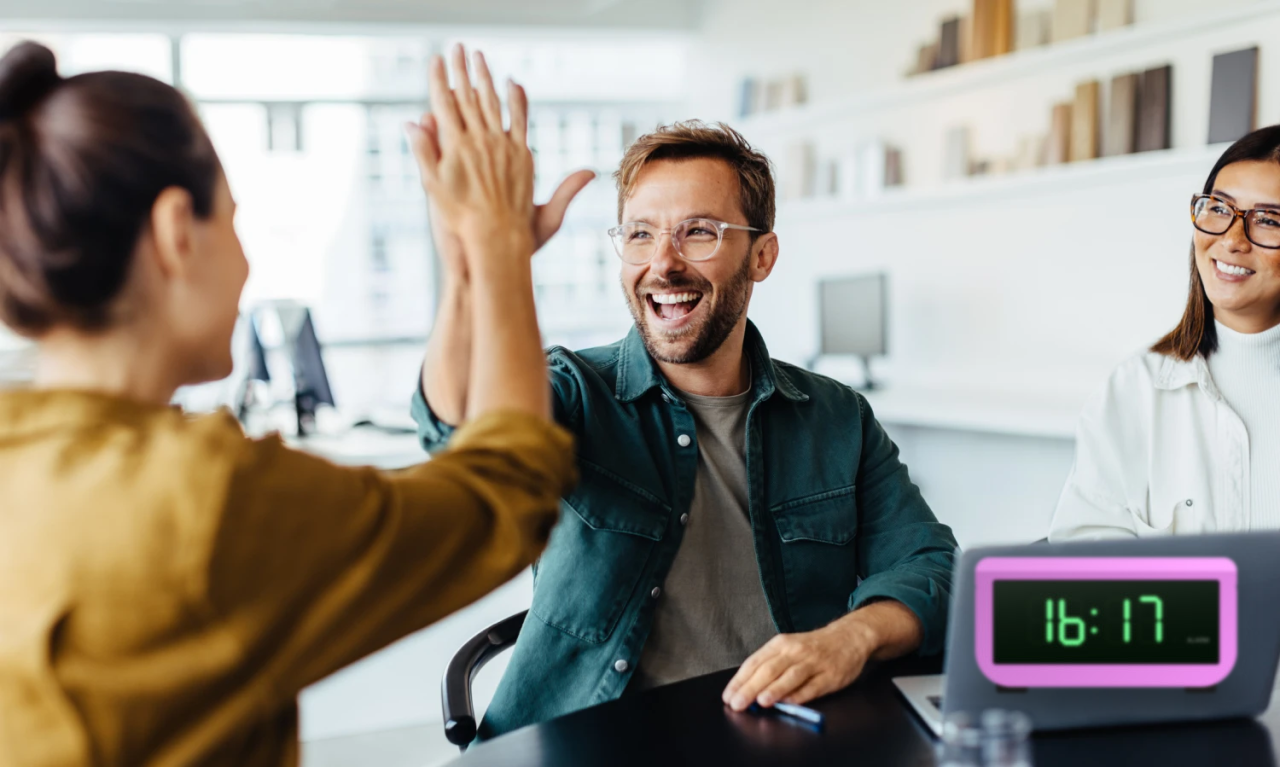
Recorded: h=16 m=17
